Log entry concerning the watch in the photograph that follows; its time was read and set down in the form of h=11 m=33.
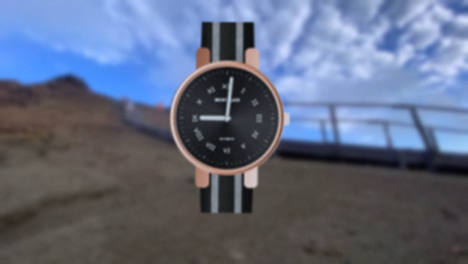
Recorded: h=9 m=1
